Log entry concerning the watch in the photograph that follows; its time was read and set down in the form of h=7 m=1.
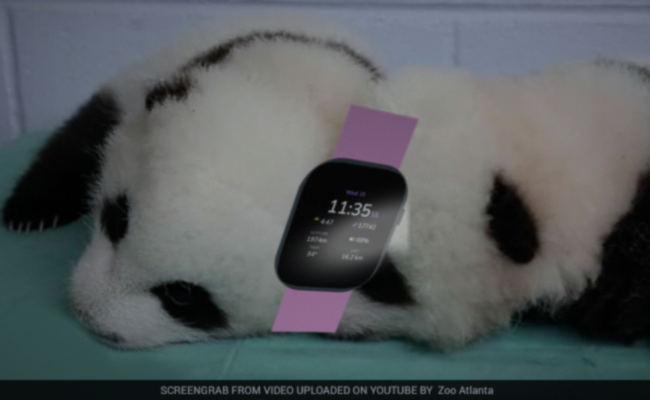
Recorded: h=11 m=35
